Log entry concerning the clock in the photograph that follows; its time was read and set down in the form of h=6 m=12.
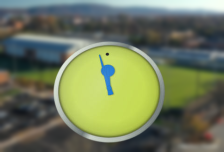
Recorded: h=11 m=58
